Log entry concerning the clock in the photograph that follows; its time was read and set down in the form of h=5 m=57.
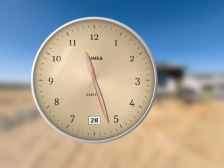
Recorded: h=11 m=27
